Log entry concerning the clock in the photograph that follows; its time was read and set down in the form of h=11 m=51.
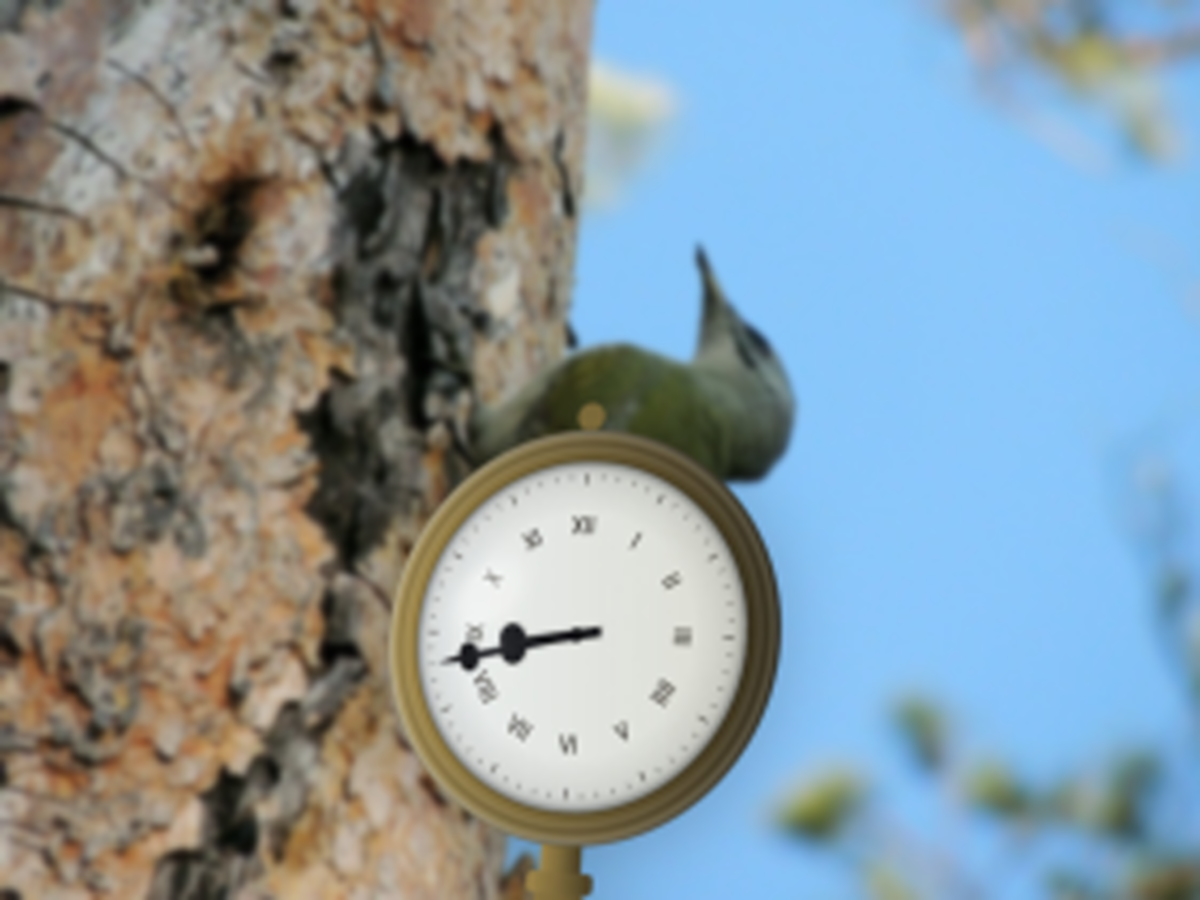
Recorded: h=8 m=43
